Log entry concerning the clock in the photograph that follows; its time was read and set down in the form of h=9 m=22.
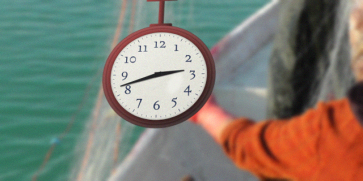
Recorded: h=2 m=42
